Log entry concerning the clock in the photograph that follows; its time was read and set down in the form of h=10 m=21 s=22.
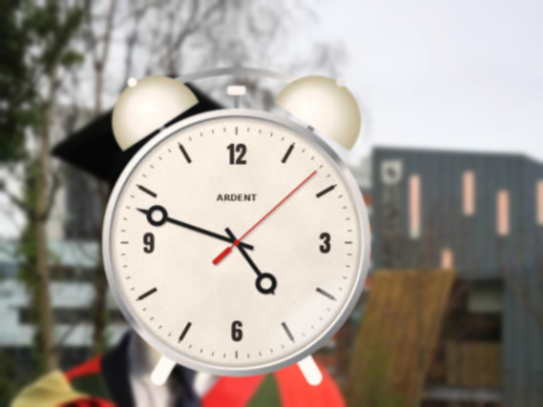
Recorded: h=4 m=48 s=8
